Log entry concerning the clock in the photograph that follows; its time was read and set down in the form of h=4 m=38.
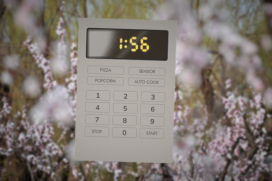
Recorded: h=1 m=56
